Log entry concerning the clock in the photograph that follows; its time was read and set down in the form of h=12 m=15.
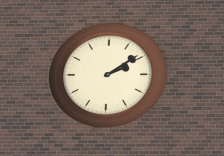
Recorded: h=2 m=9
